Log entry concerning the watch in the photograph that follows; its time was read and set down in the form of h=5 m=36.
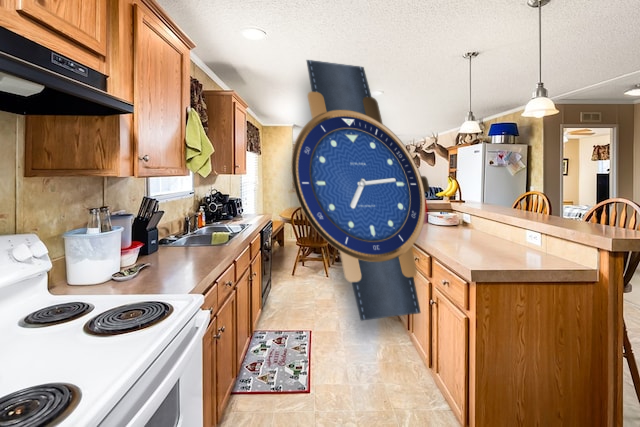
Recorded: h=7 m=14
